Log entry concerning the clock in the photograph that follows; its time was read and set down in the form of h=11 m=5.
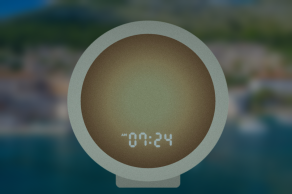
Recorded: h=7 m=24
